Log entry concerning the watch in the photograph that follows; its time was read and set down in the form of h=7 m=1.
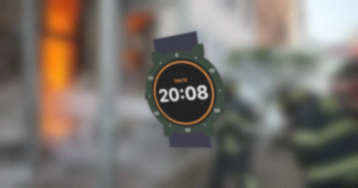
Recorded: h=20 m=8
